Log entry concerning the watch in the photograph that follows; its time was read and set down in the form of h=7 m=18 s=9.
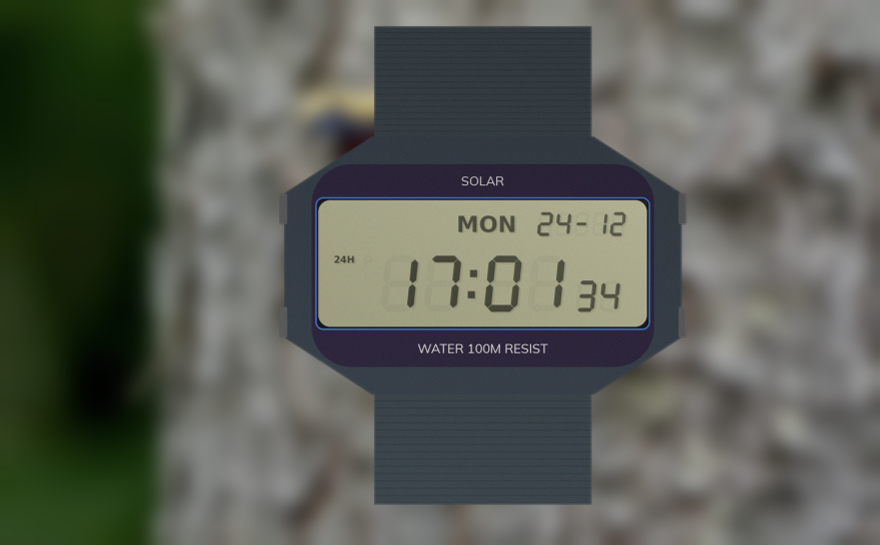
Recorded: h=17 m=1 s=34
